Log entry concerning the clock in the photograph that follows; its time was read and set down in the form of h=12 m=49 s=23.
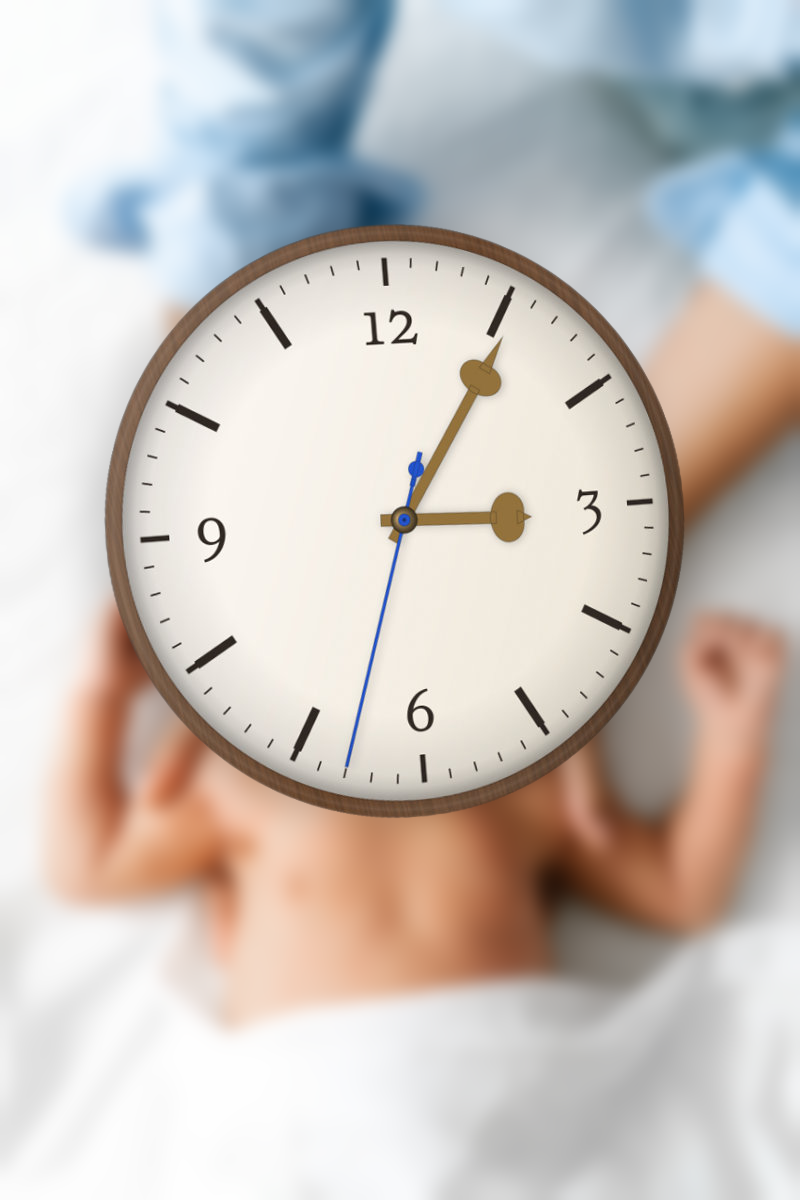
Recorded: h=3 m=5 s=33
